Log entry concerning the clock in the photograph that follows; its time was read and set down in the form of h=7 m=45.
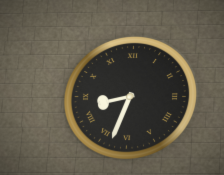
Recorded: h=8 m=33
